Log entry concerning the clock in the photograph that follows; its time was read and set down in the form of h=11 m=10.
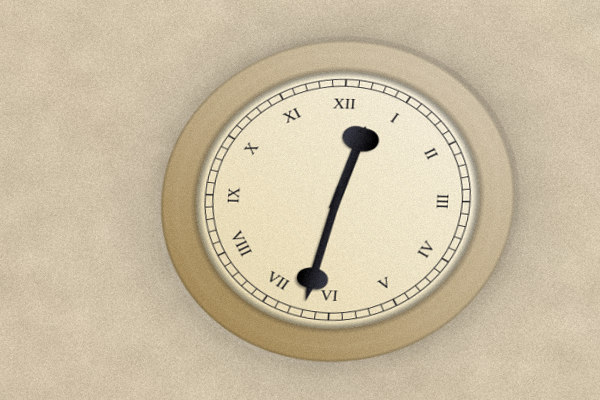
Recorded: h=12 m=32
